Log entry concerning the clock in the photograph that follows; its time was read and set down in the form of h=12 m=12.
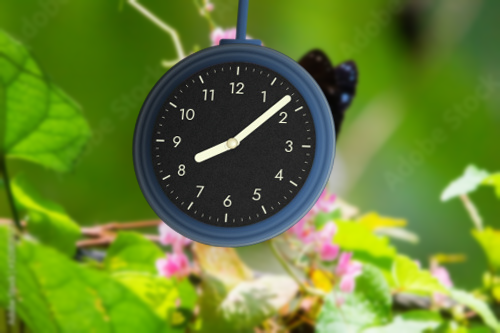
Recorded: h=8 m=8
